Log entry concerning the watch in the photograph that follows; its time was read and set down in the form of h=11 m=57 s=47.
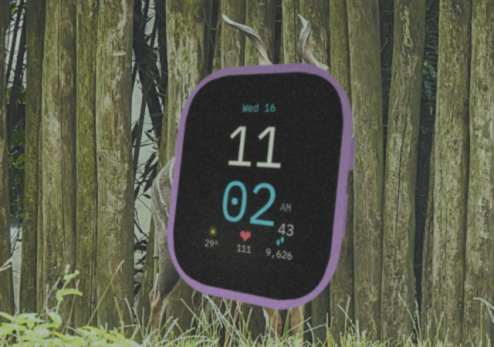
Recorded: h=11 m=2 s=43
